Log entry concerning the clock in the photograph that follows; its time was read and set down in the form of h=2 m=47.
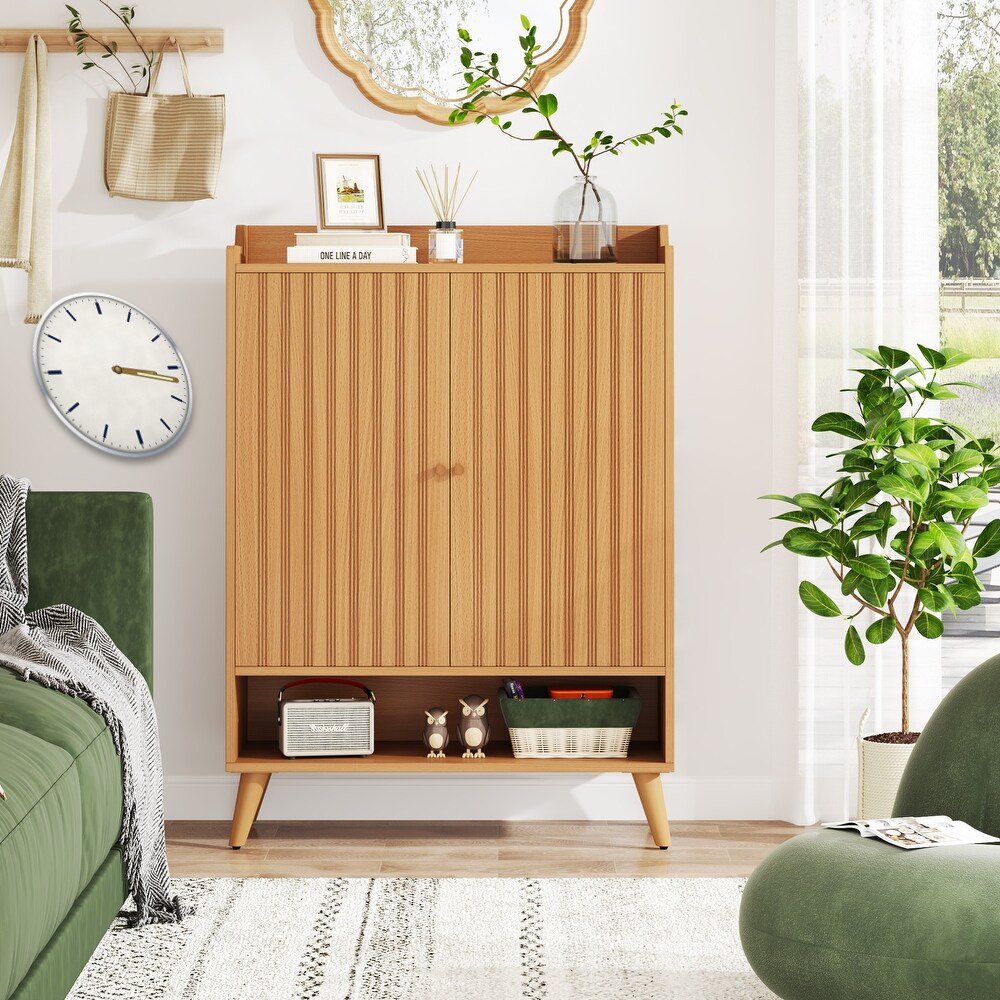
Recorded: h=3 m=17
